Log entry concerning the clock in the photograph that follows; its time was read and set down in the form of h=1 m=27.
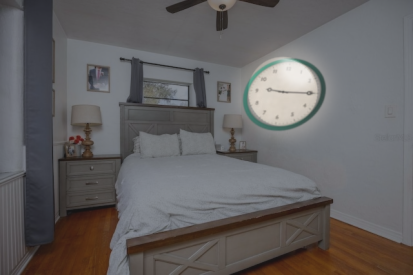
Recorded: h=9 m=15
